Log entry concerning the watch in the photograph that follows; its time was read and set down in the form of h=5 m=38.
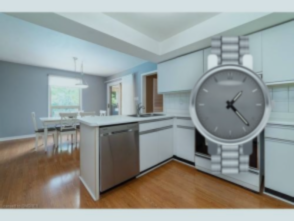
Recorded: h=1 m=23
